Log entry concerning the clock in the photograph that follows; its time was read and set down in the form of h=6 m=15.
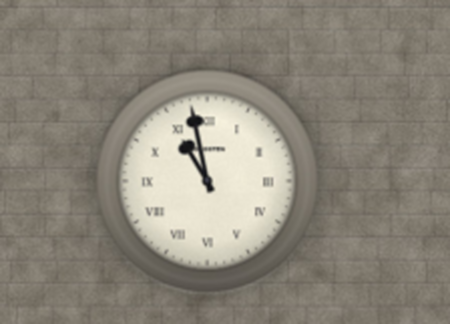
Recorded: h=10 m=58
